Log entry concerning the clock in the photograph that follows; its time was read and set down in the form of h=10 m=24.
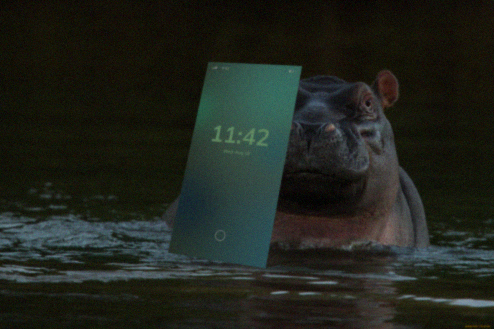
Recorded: h=11 m=42
